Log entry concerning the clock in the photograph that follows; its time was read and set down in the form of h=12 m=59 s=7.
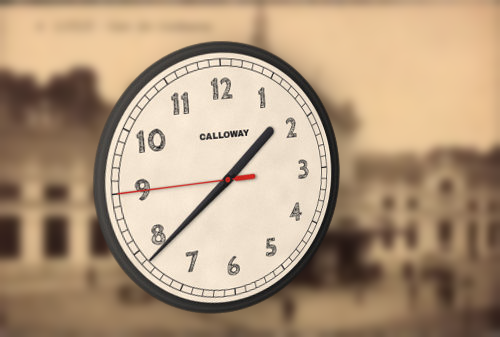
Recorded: h=1 m=38 s=45
